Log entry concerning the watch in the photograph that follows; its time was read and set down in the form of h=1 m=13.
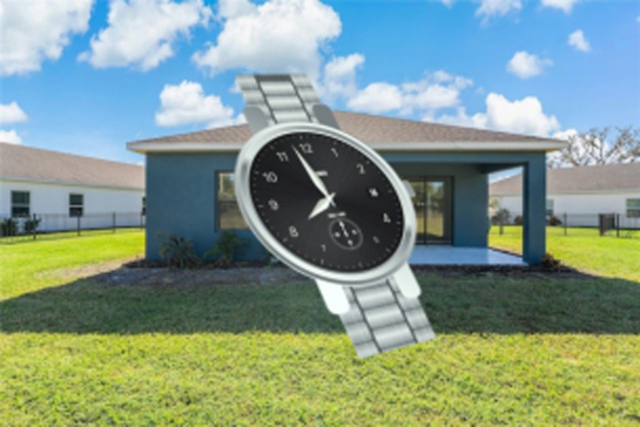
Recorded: h=7 m=58
